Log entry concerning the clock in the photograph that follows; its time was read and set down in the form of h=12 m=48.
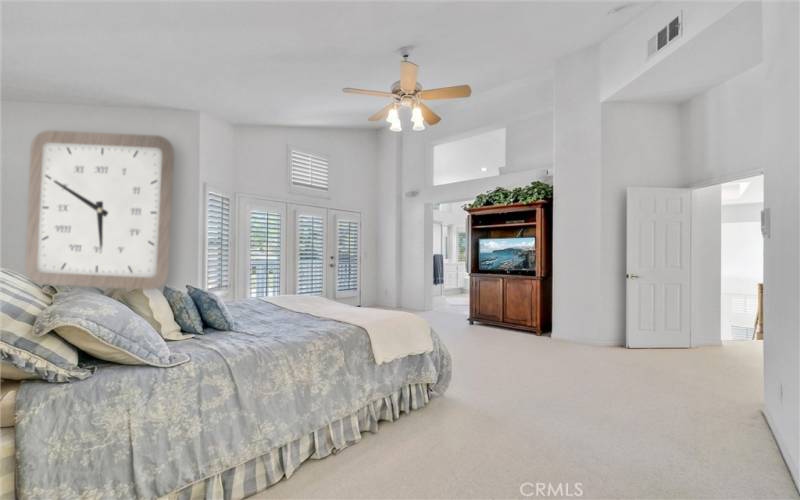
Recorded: h=5 m=50
